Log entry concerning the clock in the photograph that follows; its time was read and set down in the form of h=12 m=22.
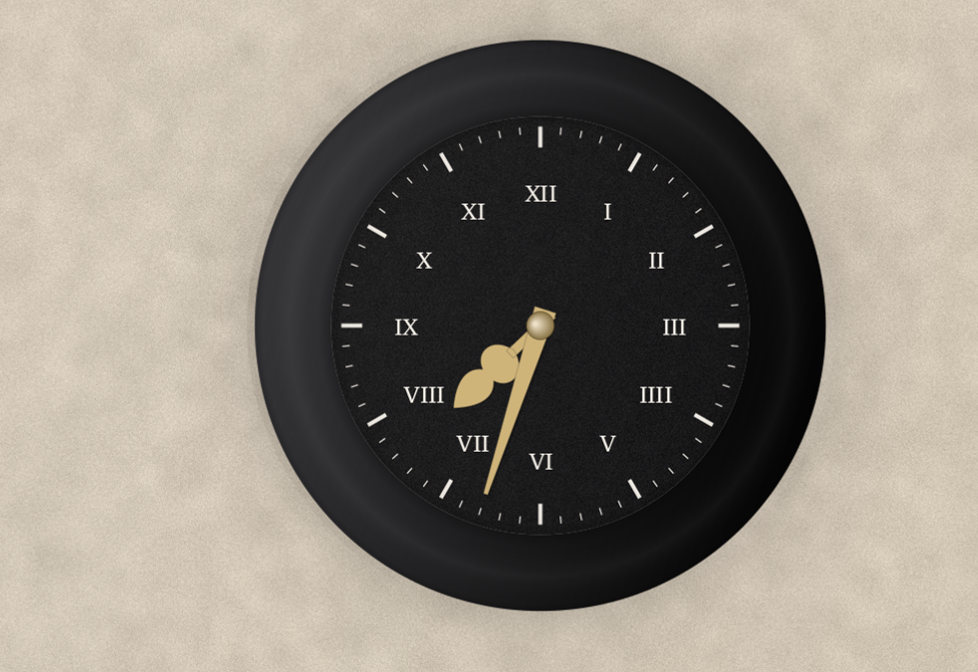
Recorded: h=7 m=33
